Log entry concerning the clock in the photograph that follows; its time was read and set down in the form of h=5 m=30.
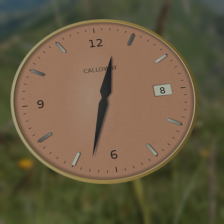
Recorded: h=12 m=33
